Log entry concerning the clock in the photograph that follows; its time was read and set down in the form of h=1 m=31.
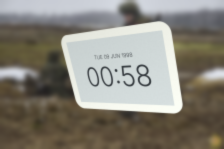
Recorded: h=0 m=58
